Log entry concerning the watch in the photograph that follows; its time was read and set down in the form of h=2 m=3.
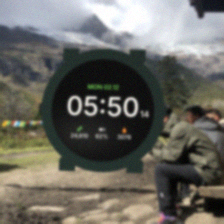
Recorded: h=5 m=50
